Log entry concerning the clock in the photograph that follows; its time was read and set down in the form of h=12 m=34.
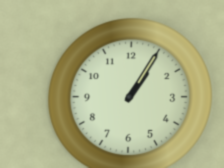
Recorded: h=1 m=5
